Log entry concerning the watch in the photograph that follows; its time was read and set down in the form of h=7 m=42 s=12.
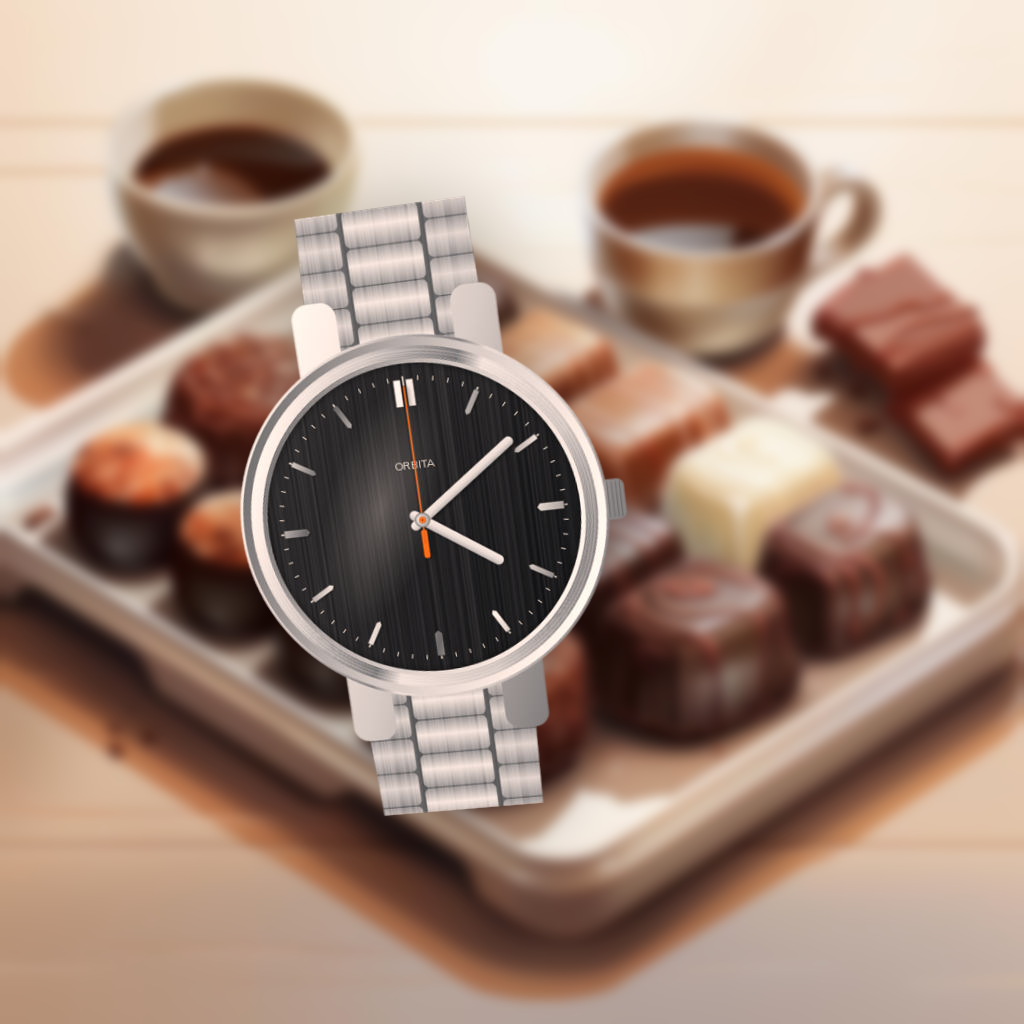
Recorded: h=4 m=9 s=0
